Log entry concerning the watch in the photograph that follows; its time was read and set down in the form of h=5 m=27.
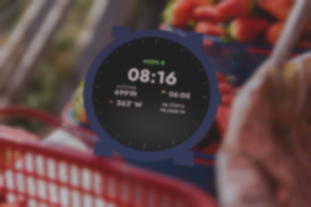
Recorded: h=8 m=16
